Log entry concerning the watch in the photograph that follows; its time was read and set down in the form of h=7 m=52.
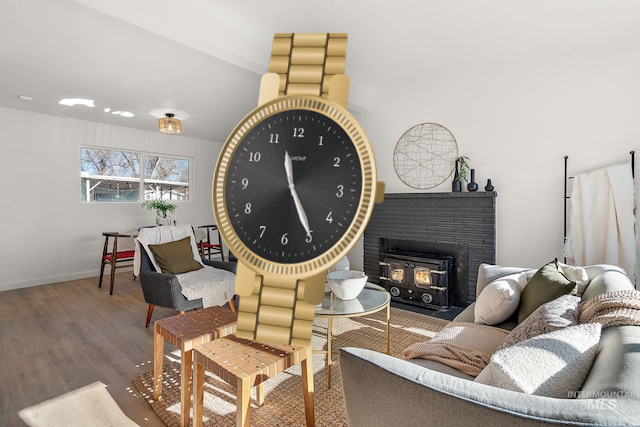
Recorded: h=11 m=25
